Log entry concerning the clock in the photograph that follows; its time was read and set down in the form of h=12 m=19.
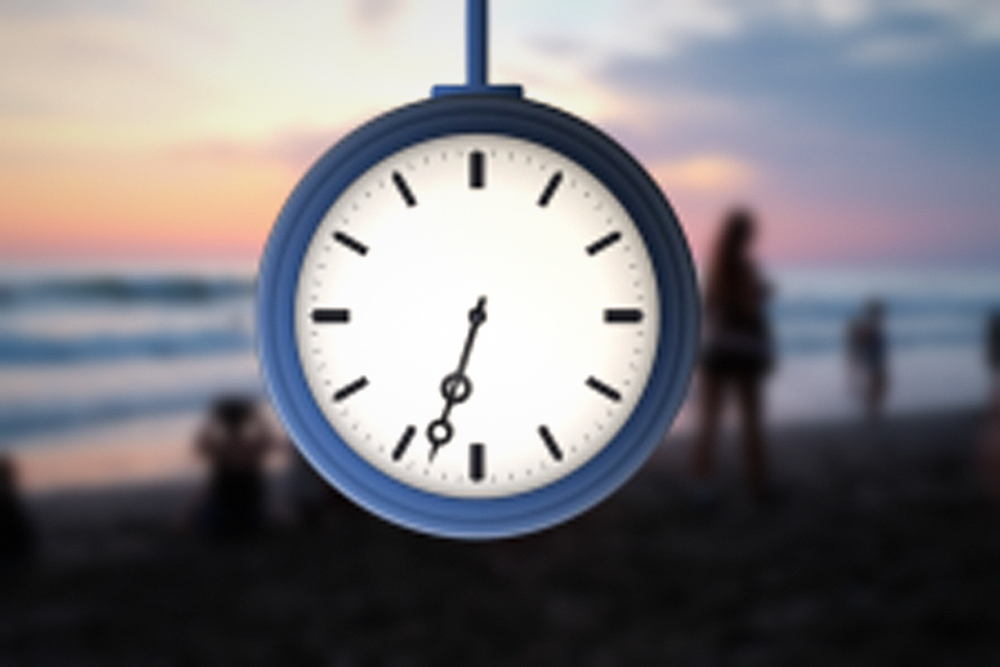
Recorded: h=6 m=33
